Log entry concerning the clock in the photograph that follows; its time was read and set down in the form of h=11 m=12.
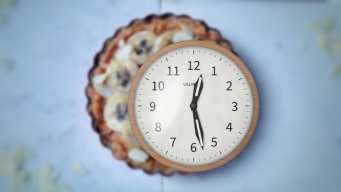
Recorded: h=12 m=28
